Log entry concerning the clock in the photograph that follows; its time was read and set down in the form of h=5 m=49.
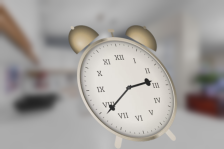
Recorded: h=2 m=39
